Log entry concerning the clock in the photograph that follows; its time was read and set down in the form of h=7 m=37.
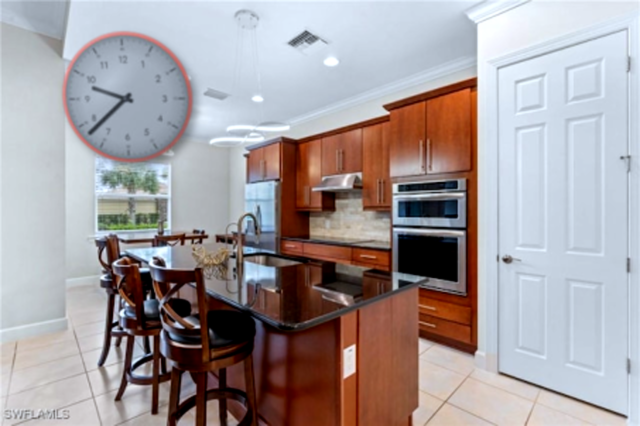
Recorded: h=9 m=38
